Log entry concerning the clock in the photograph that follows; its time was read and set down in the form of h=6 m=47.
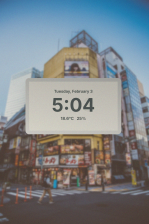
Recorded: h=5 m=4
